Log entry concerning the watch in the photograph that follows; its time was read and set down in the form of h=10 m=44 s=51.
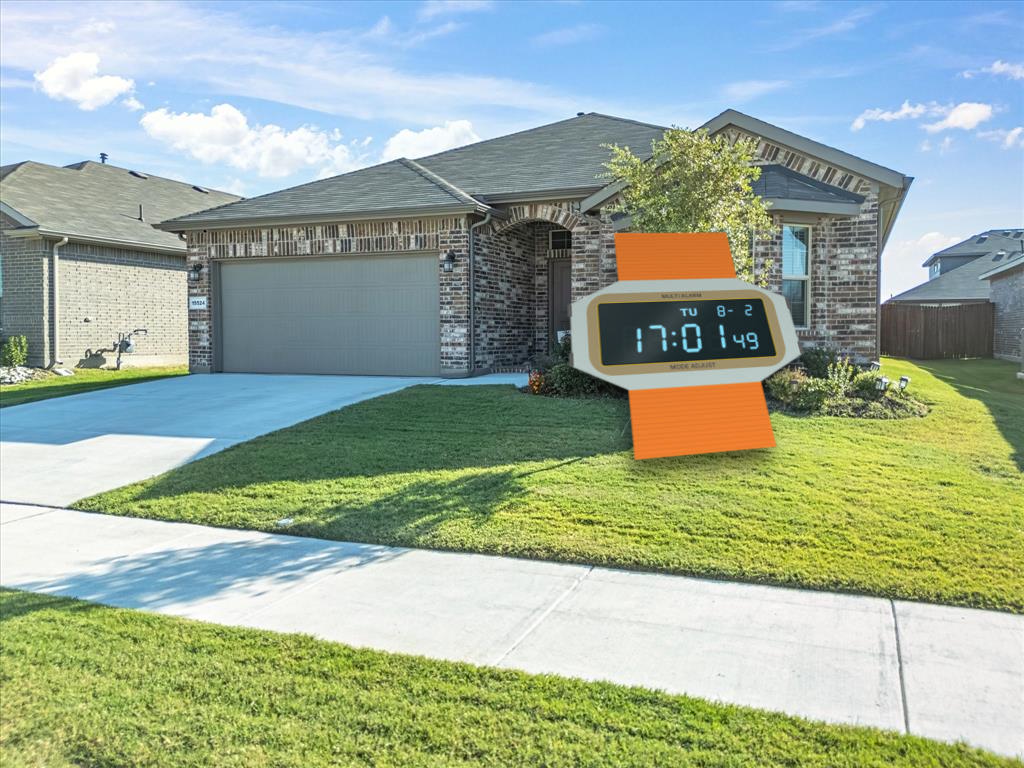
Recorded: h=17 m=1 s=49
